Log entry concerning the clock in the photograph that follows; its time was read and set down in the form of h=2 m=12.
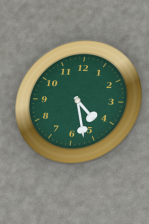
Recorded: h=4 m=27
